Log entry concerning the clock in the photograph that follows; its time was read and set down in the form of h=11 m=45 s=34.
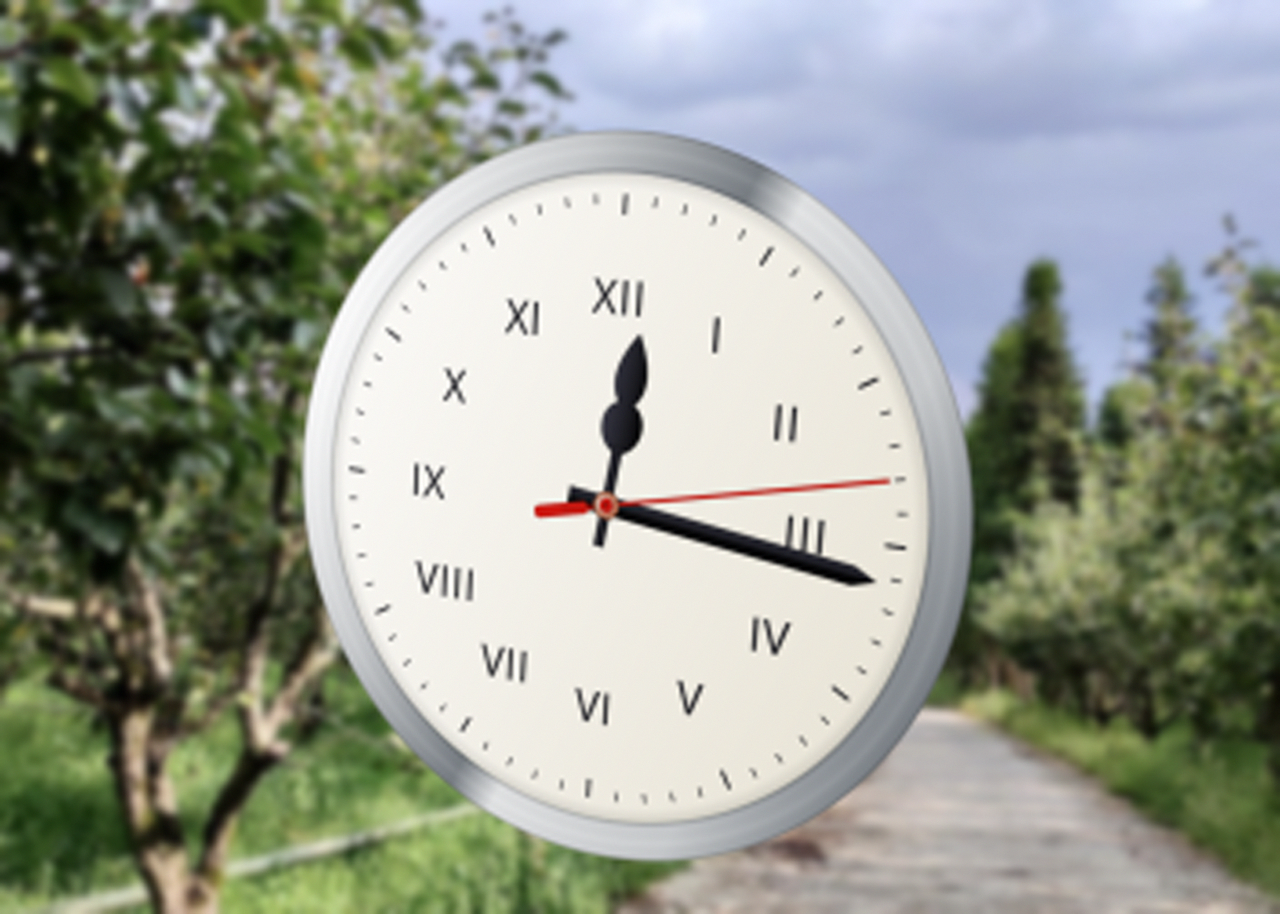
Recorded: h=12 m=16 s=13
